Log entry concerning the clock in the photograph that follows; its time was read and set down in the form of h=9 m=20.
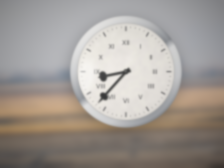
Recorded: h=8 m=37
